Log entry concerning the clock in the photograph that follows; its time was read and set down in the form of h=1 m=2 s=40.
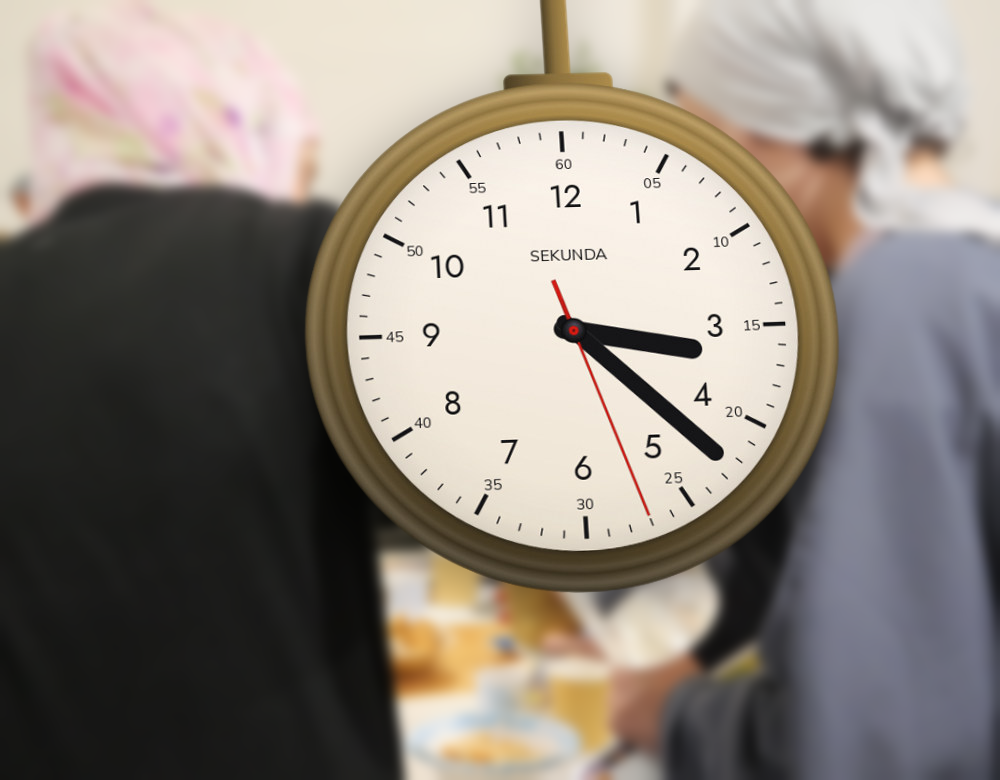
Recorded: h=3 m=22 s=27
